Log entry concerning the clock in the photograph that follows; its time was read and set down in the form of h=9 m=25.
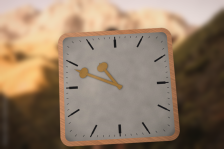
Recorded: h=10 m=49
